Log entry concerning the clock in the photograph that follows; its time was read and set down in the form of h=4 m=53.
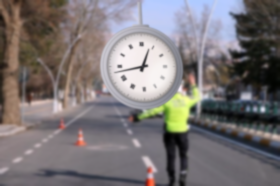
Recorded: h=12 m=43
